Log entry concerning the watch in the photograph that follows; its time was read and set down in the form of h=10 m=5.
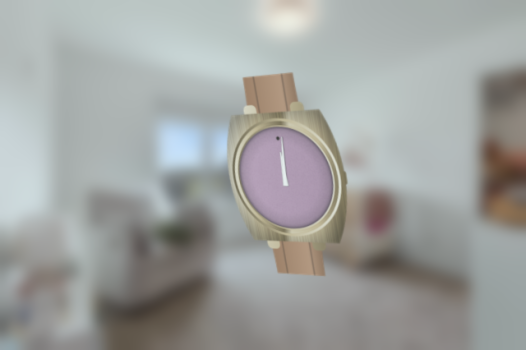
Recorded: h=12 m=1
